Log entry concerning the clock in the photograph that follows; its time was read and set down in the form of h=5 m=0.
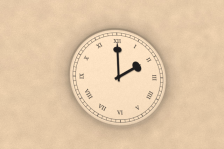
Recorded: h=2 m=0
